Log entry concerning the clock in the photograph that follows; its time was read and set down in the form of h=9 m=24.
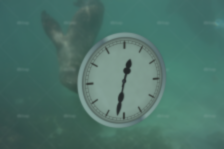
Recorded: h=12 m=32
